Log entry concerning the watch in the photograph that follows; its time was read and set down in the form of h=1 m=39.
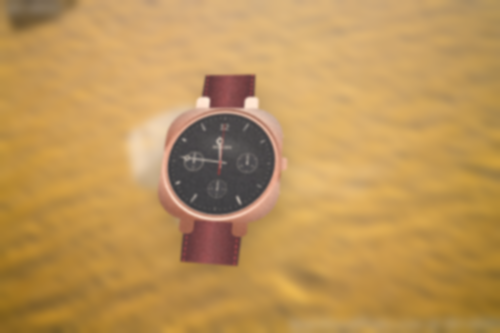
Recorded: h=11 m=46
